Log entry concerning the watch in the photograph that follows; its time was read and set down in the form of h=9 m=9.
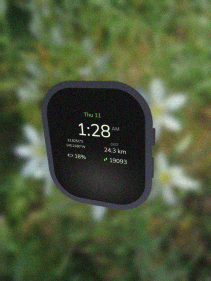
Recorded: h=1 m=28
